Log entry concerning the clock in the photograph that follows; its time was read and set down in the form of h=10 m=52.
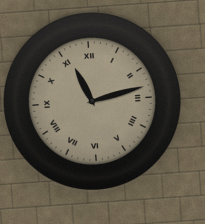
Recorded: h=11 m=13
